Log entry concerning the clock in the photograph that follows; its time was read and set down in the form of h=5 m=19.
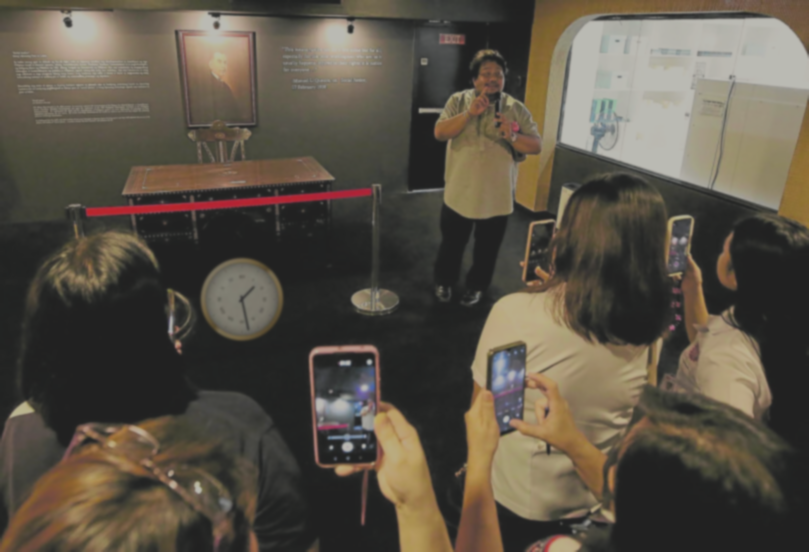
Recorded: h=1 m=28
